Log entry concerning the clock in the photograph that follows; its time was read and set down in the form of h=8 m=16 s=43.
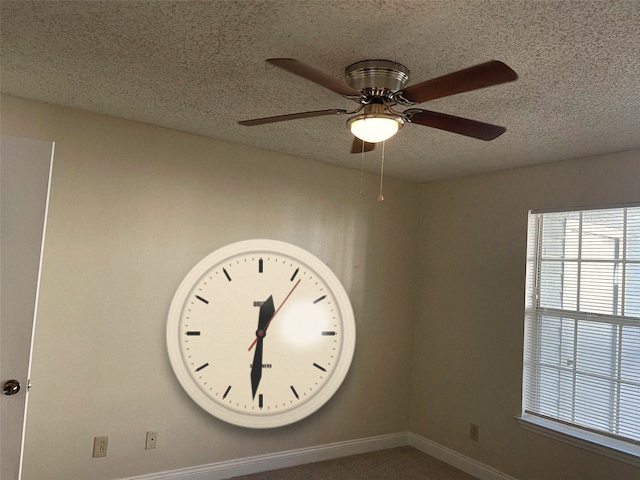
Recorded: h=12 m=31 s=6
